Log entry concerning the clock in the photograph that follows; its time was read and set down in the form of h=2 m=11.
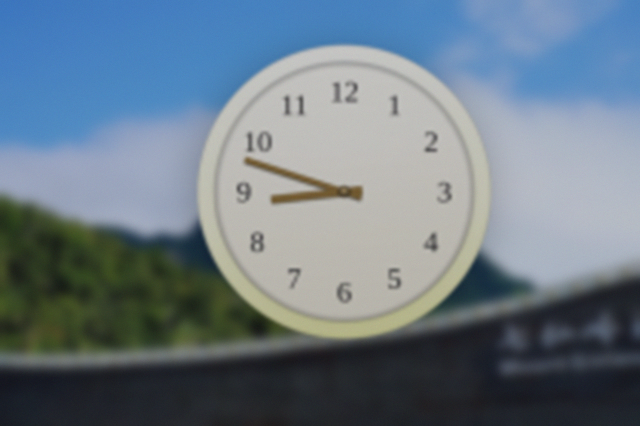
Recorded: h=8 m=48
